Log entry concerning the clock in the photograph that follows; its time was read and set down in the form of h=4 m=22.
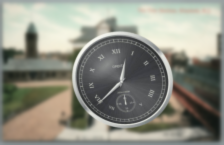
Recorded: h=12 m=39
